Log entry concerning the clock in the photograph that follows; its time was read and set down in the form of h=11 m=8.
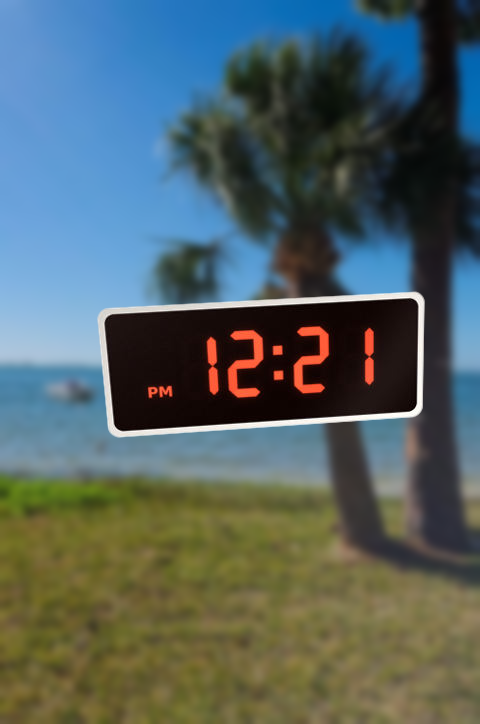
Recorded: h=12 m=21
